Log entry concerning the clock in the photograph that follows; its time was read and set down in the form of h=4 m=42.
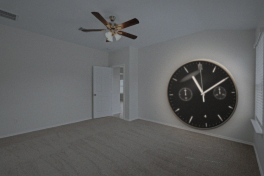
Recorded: h=11 m=10
